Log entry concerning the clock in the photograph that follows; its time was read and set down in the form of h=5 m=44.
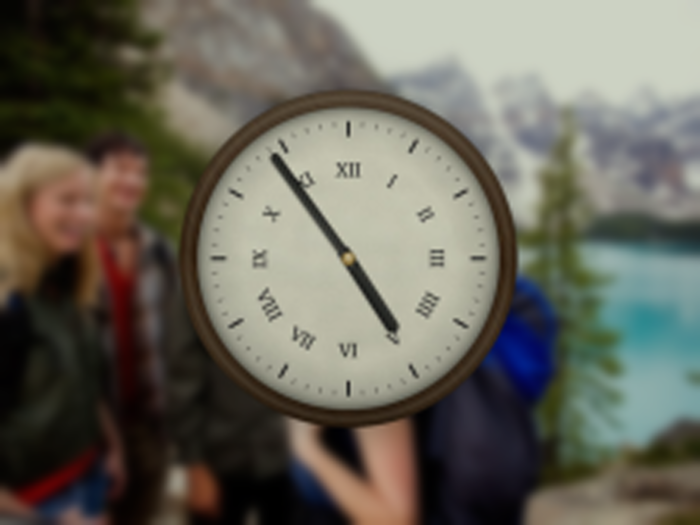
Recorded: h=4 m=54
